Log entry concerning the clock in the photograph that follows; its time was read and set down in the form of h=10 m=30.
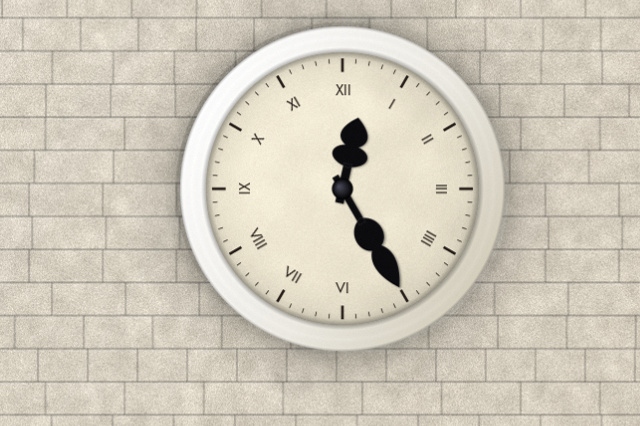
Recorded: h=12 m=25
